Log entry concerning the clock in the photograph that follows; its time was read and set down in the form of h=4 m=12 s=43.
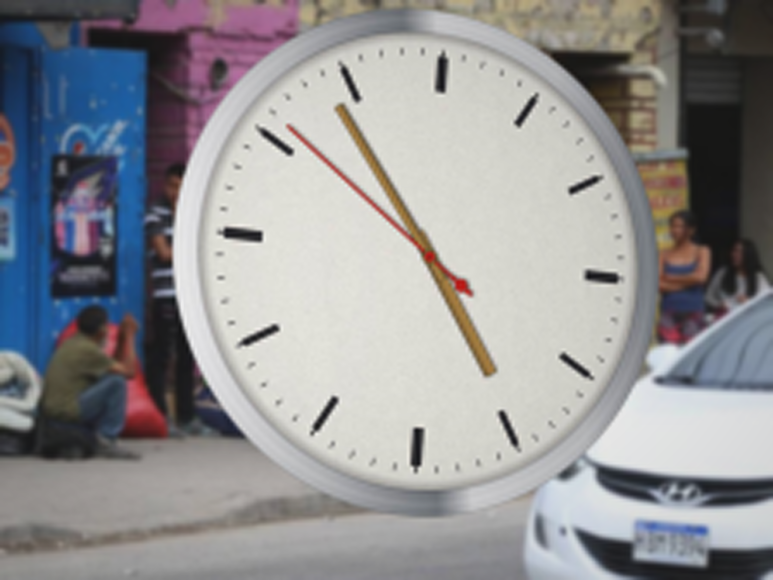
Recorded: h=4 m=53 s=51
